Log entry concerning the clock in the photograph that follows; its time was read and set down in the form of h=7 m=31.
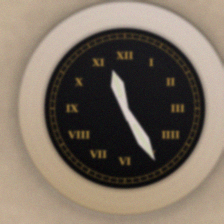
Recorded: h=11 m=25
